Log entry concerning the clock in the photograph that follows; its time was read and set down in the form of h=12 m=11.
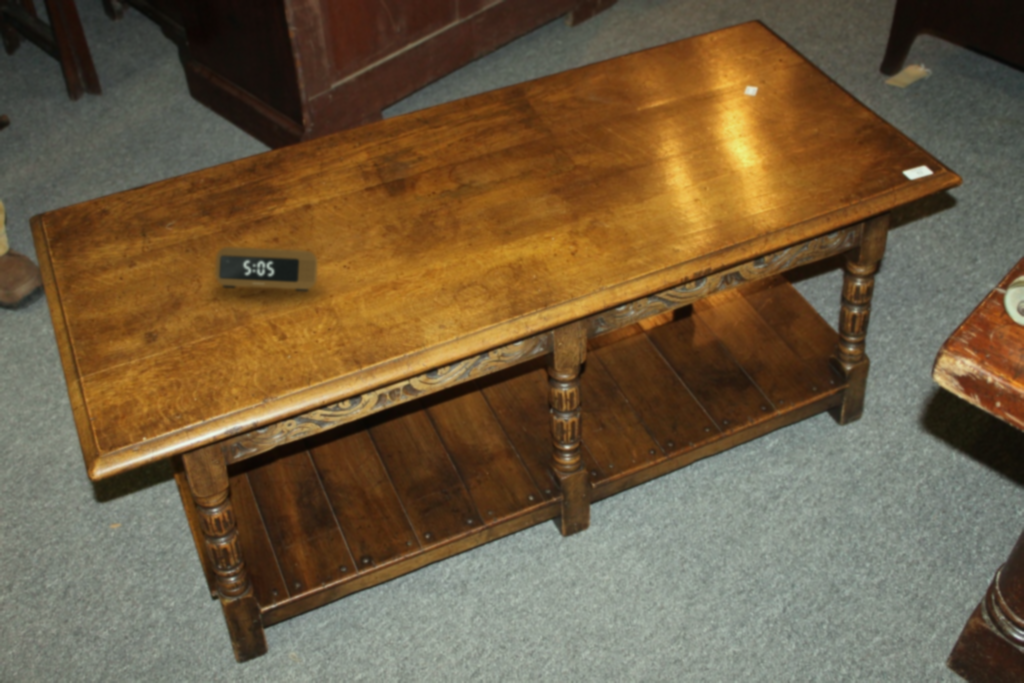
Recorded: h=5 m=5
